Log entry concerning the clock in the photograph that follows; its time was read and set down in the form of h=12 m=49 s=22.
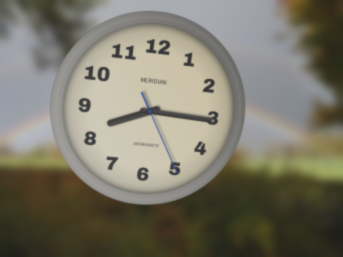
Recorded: h=8 m=15 s=25
